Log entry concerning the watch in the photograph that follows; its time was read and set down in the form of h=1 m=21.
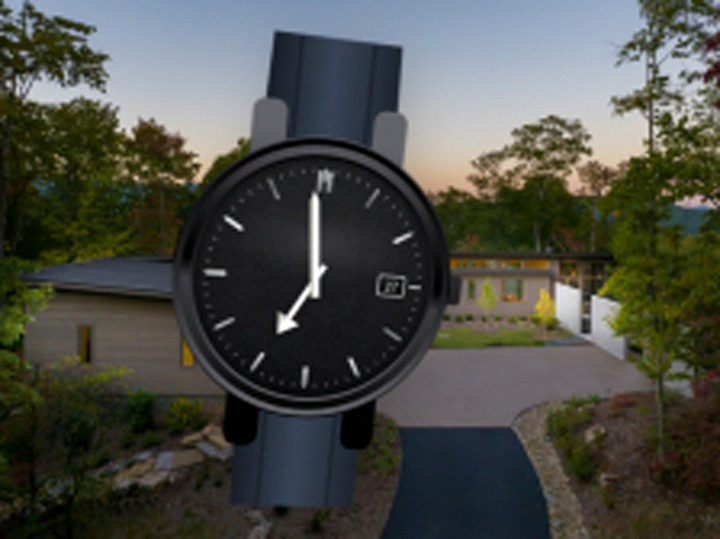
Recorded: h=6 m=59
